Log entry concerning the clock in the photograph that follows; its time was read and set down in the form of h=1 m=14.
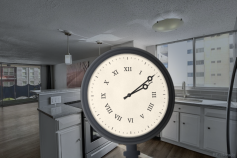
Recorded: h=2 m=9
